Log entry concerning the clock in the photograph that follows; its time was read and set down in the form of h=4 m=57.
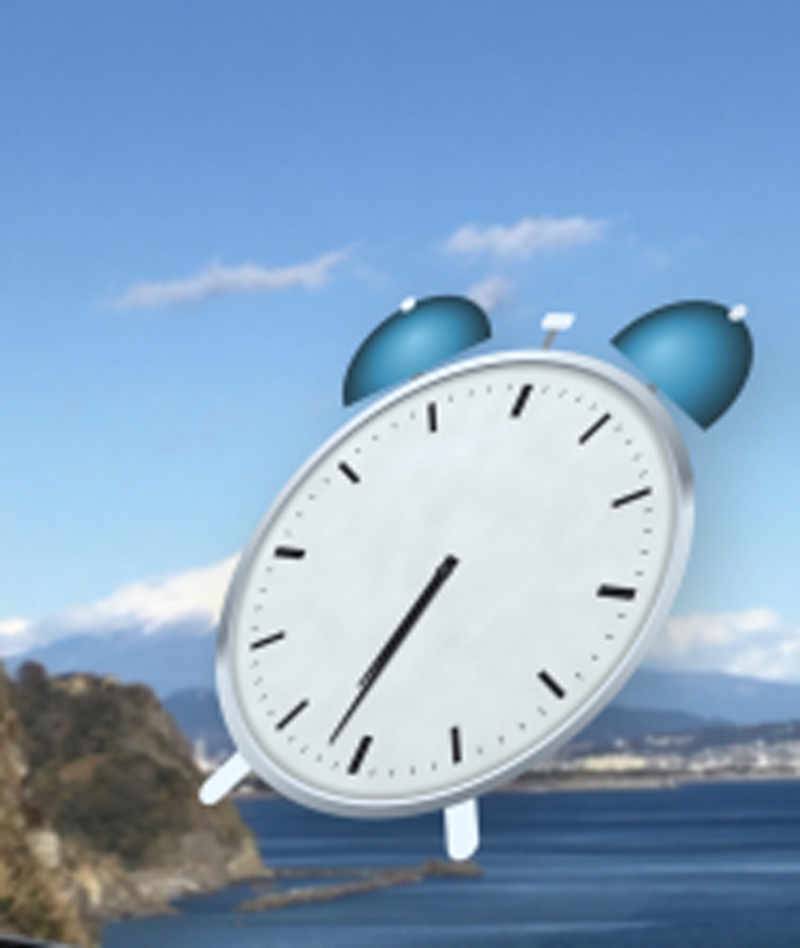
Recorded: h=6 m=32
